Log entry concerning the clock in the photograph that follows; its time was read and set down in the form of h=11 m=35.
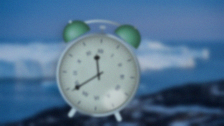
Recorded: h=11 m=39
